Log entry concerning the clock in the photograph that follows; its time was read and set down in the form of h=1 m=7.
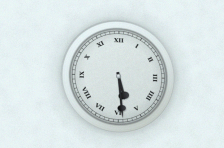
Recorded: h=5 m=29
